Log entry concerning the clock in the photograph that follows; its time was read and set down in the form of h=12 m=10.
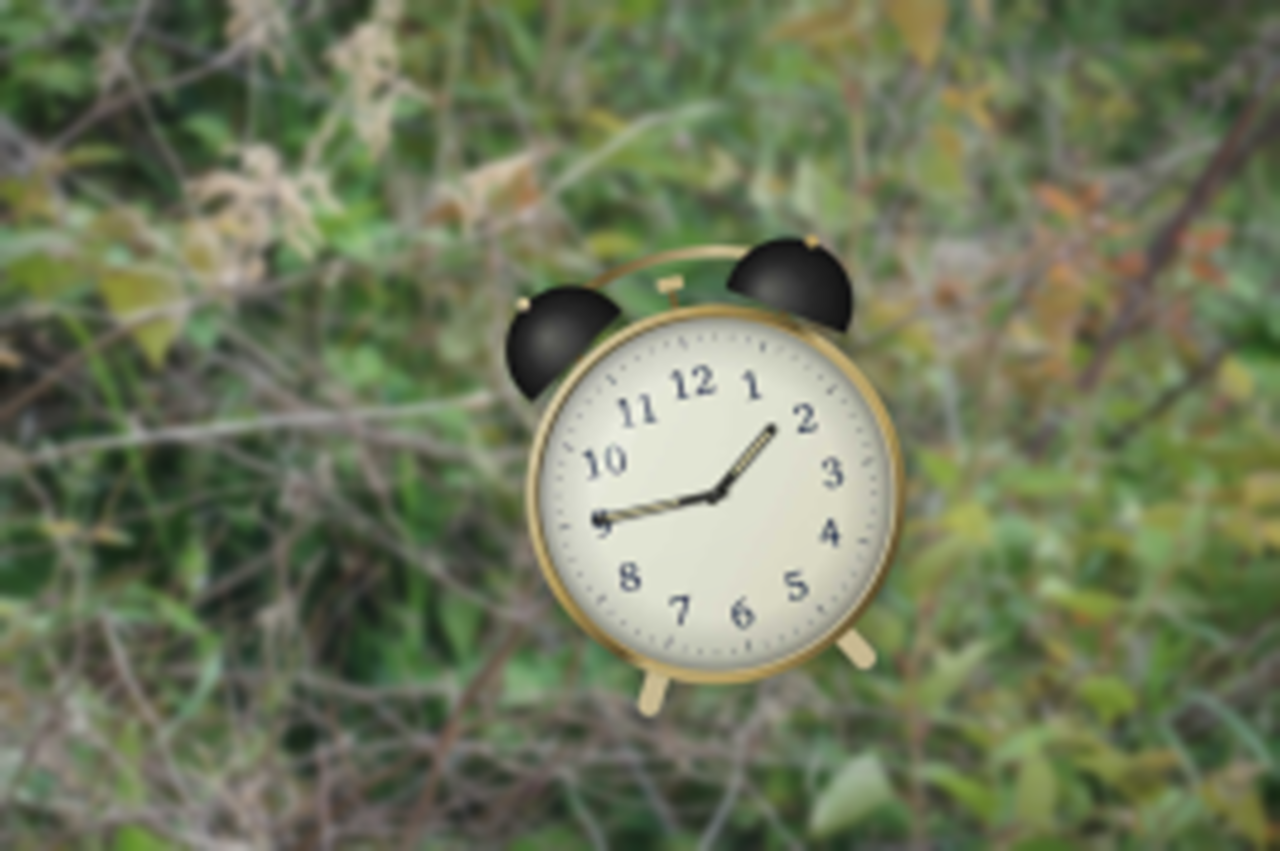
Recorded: h=1 m=45
